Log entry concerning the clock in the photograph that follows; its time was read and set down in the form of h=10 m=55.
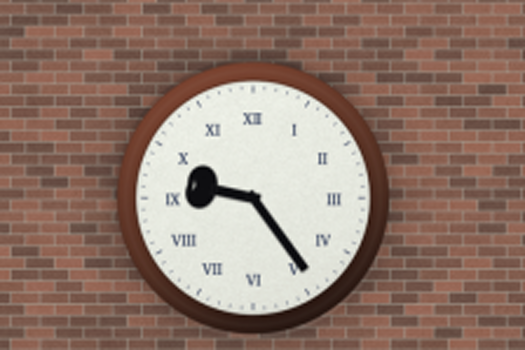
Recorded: h=9 m=24
